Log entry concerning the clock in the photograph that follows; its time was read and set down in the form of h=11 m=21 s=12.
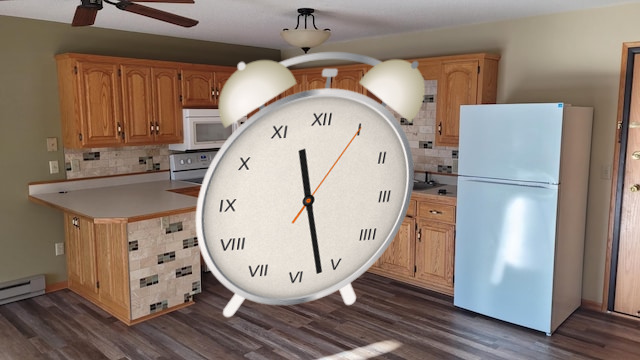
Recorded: h=11 m=27 s=5
